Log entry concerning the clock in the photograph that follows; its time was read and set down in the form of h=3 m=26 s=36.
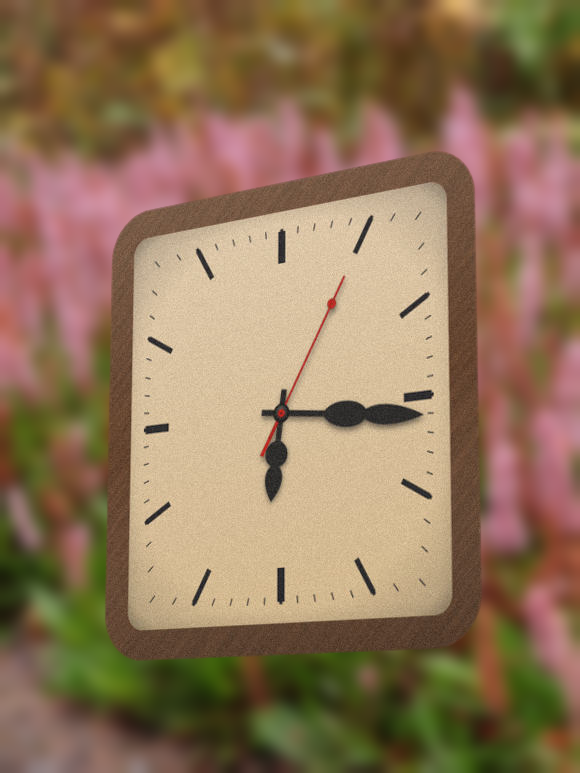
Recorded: h=6 m=16 s=5
